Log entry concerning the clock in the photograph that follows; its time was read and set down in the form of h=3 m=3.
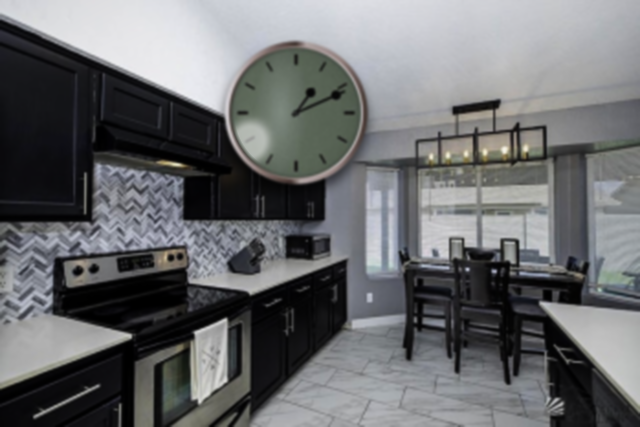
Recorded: h=1 m=11
